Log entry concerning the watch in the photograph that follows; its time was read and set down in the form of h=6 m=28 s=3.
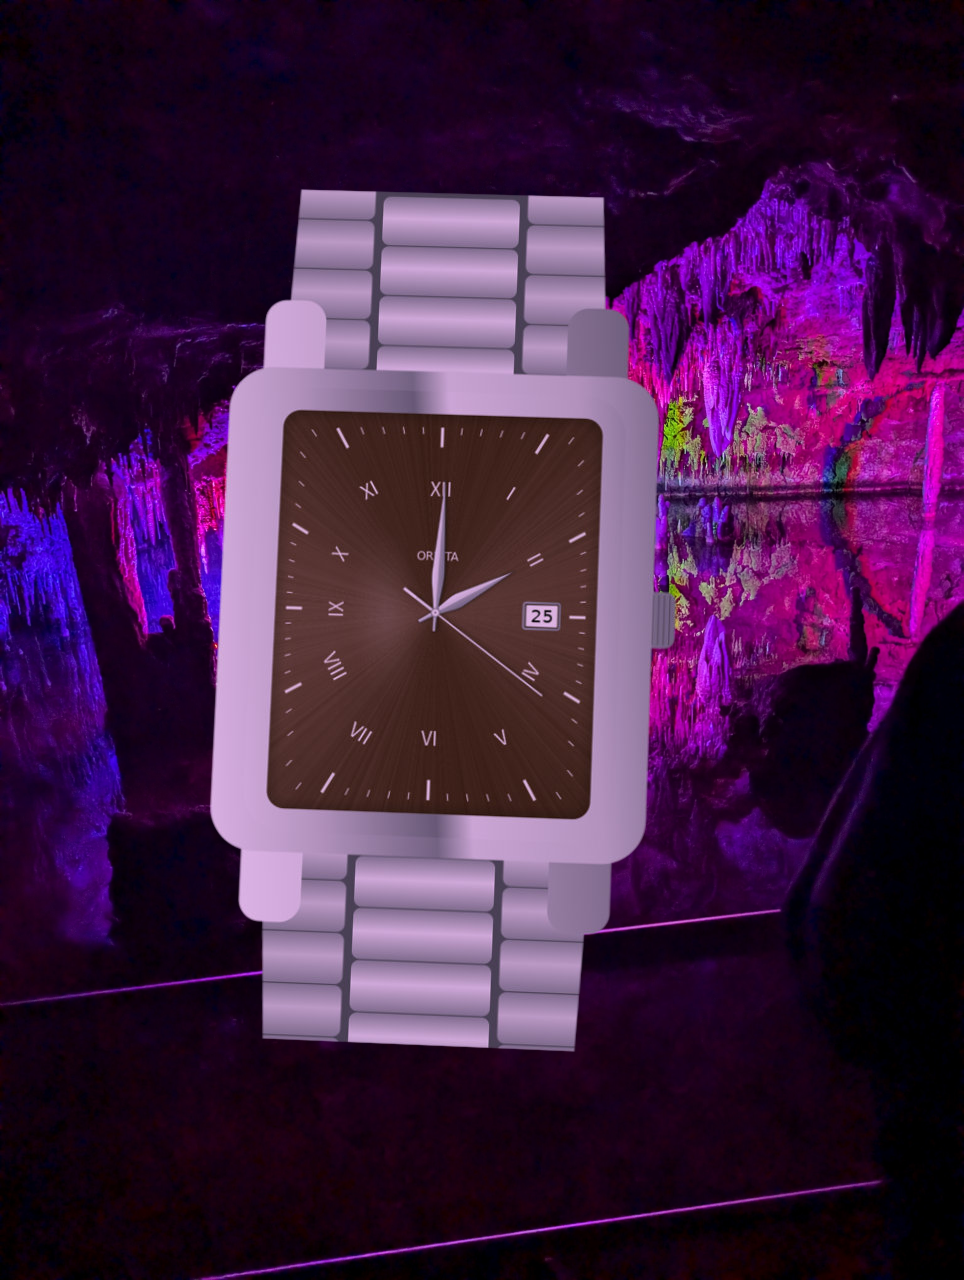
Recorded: h=2 m=0 s=21
